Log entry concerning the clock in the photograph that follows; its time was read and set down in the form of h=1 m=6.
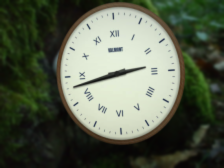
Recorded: h=2 m=43
